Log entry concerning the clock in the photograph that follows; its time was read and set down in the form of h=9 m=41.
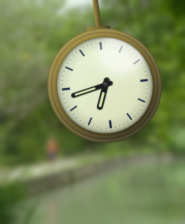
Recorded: h=6 m=43
